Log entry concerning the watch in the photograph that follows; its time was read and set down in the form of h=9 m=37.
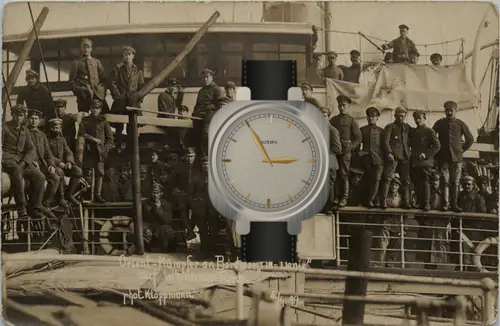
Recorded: h=2 m=55
